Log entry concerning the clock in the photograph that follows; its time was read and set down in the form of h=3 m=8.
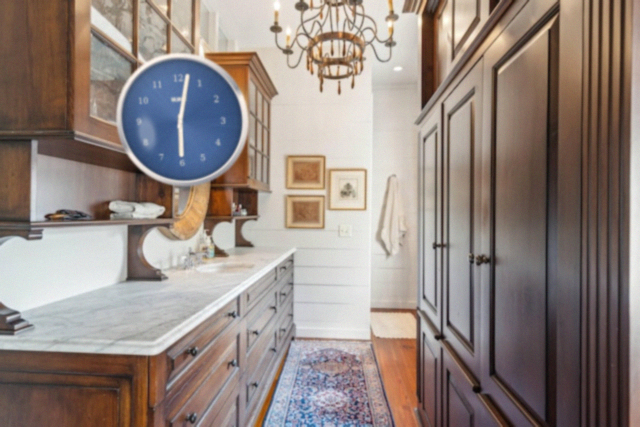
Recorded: h=6 m=2
